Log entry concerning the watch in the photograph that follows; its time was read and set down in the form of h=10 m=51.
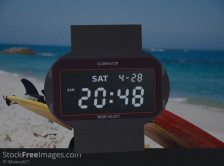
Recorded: h=20 m=48
